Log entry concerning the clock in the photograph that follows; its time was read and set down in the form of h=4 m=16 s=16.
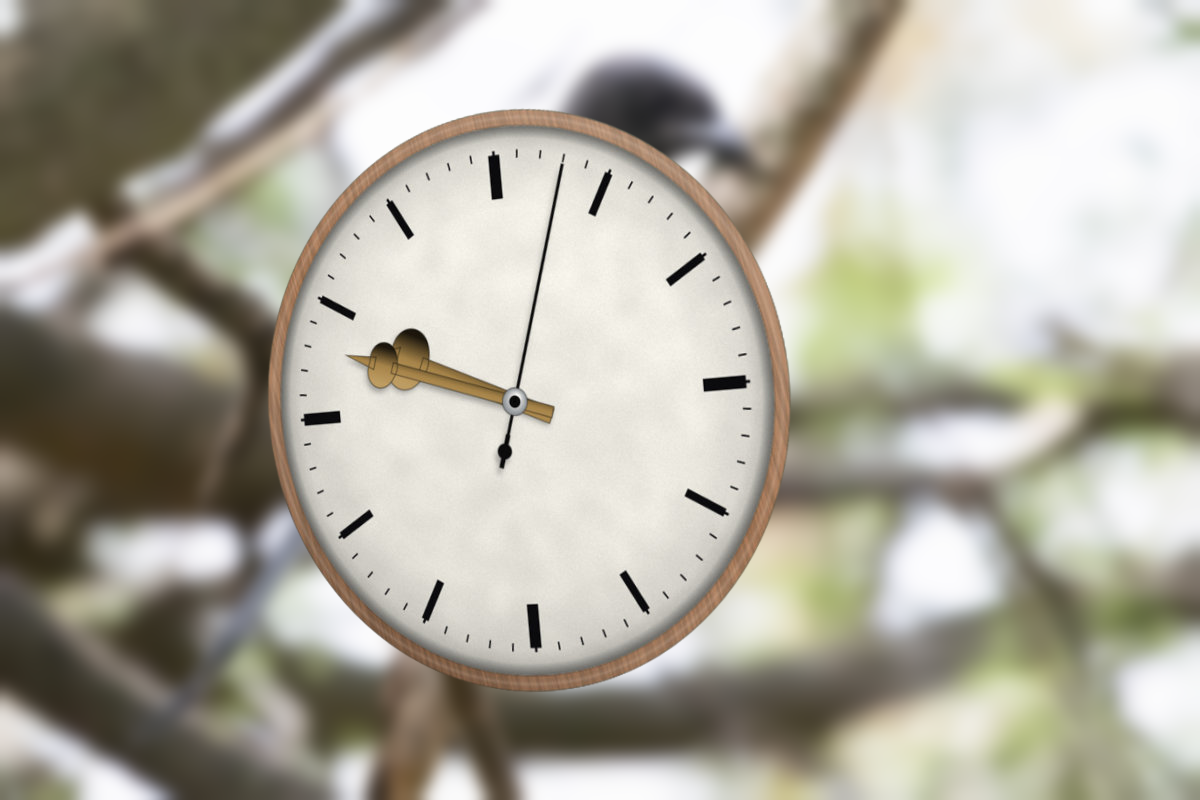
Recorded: h=9 m=48 s=3
